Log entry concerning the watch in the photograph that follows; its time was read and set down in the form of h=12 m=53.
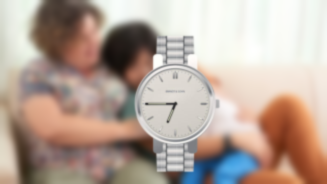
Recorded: h=6 m=45
